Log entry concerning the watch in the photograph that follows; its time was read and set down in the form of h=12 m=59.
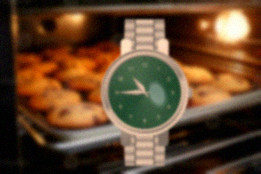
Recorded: h=10 m=45
